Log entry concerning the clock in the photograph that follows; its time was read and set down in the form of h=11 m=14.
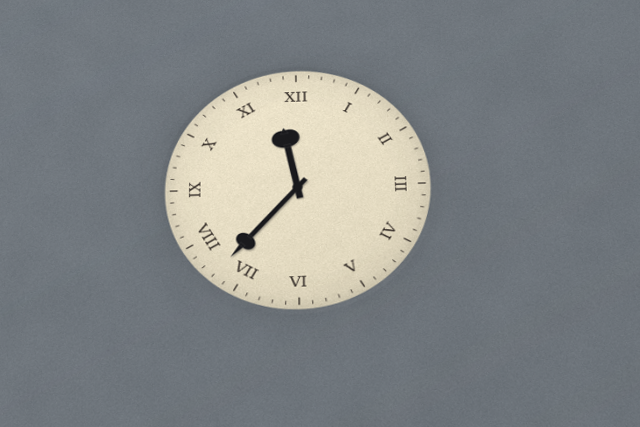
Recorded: h=11 m=37
